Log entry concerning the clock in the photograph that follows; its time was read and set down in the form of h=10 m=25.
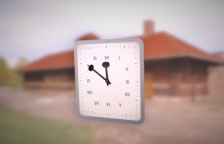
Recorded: h=11 m=51
